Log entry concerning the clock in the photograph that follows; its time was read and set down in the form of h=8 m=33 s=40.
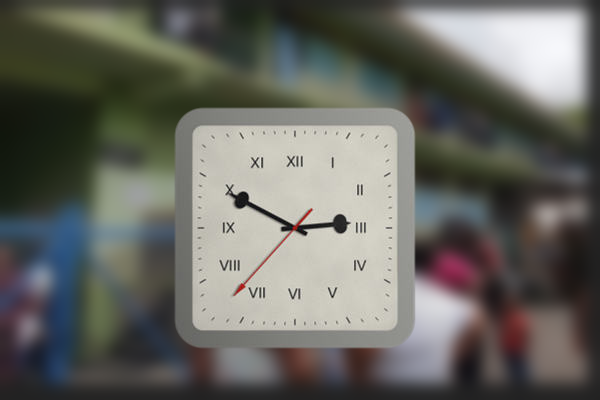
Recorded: h=2 m=49 s=37
